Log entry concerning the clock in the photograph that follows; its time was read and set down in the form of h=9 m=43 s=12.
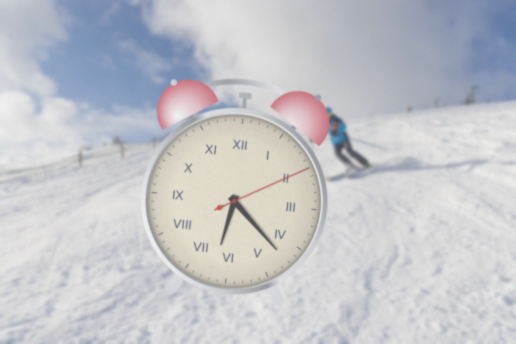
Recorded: h=6 m=22 s=10
